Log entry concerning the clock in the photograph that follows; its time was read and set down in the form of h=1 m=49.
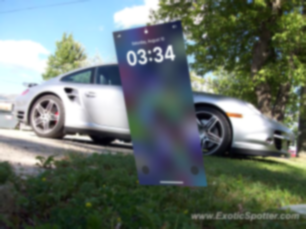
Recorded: h=3 m=34
